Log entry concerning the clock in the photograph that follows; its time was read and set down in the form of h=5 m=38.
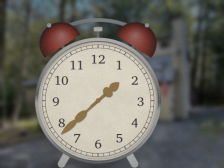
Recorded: h=1 m=38
